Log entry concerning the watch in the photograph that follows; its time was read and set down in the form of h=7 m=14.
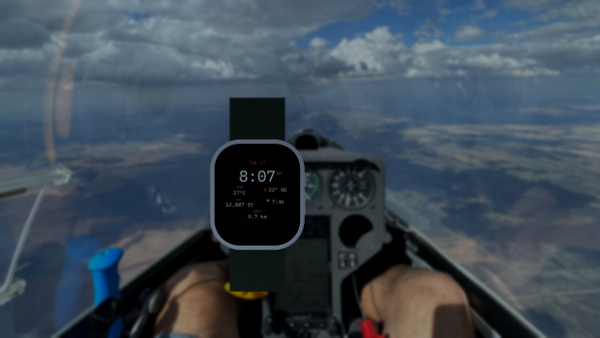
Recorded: h=8 m=7
